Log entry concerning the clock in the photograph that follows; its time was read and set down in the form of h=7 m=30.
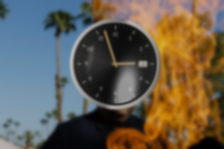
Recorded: h=2 m=57
